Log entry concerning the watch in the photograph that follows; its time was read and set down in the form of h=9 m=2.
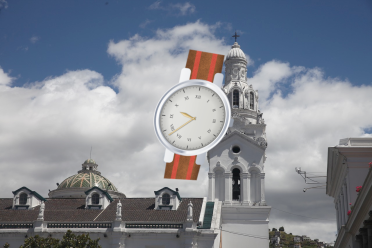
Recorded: h=9 m=38
